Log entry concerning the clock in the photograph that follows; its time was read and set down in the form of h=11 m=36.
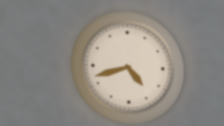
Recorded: h=4 m=42
